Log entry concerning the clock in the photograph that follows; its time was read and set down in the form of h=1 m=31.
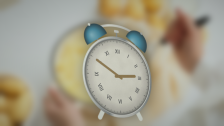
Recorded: h=2 m=50
